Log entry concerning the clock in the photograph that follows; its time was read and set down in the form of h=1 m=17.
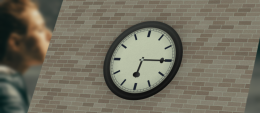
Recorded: h=6 m=15
